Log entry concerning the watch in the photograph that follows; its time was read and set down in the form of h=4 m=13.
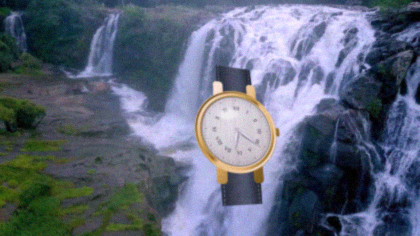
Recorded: h=6 m=21
